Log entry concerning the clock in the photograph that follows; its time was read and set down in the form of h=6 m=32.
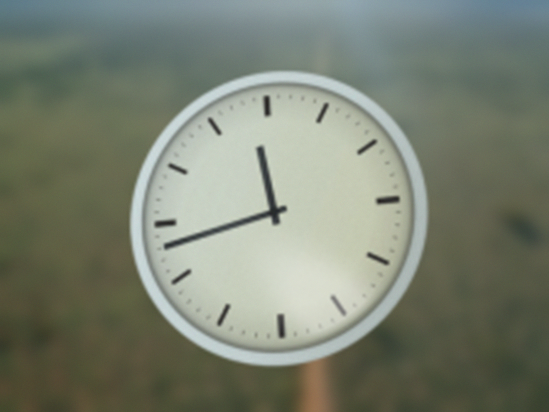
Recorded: h=11 m=43
